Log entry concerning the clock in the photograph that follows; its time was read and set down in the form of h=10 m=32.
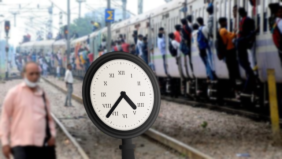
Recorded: h=4 m=37
